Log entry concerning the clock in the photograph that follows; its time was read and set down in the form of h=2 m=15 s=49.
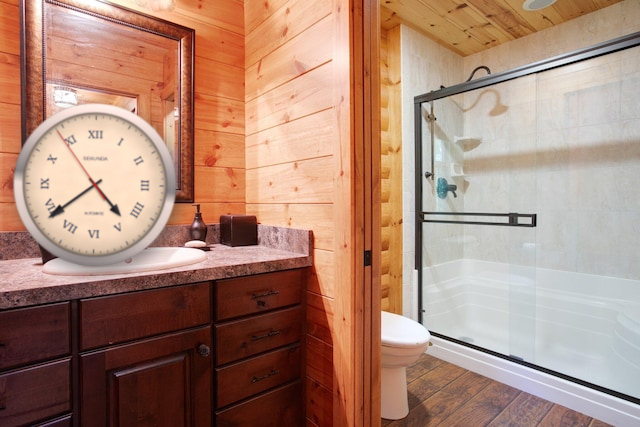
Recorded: h=4 m=38 s=54
